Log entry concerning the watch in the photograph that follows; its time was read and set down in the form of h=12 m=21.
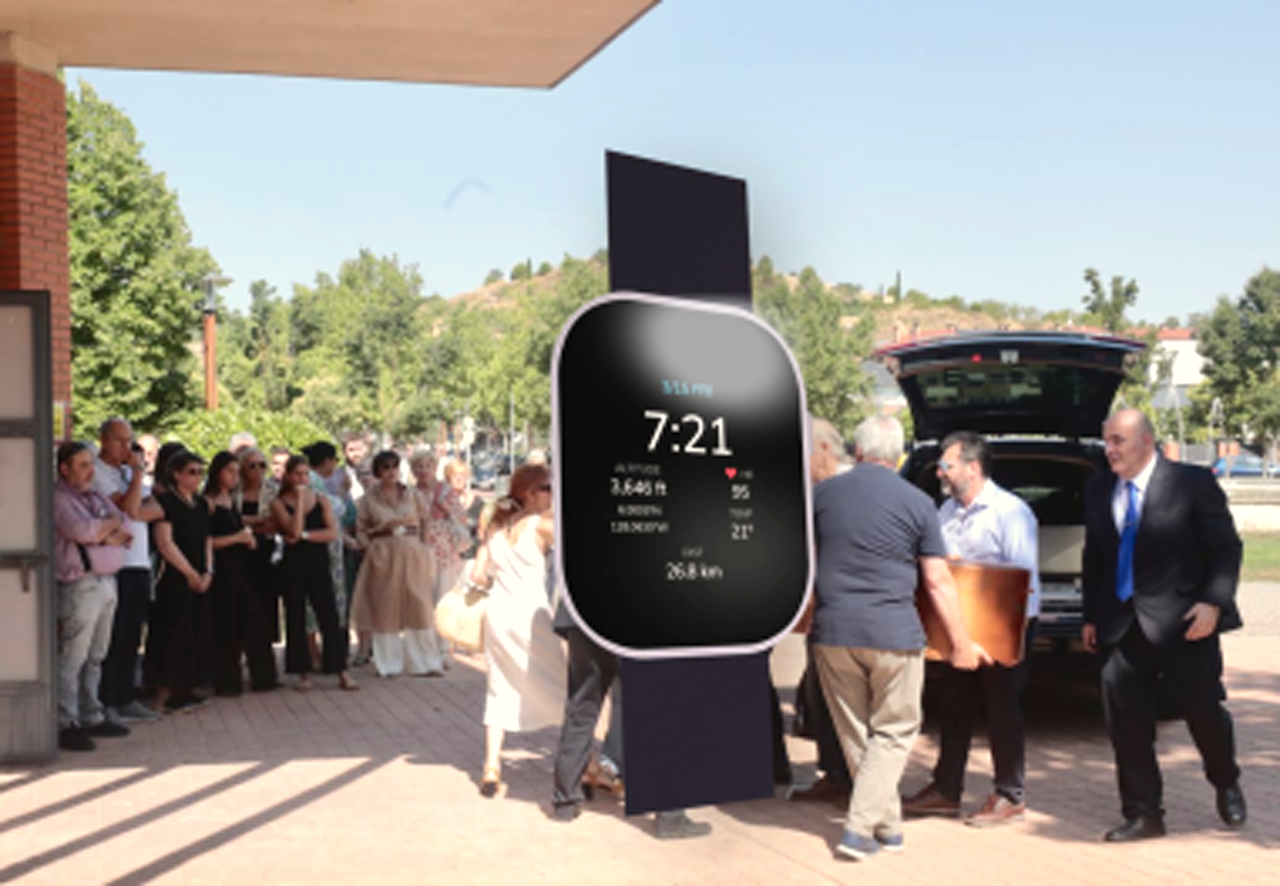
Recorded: h=7 m=21
